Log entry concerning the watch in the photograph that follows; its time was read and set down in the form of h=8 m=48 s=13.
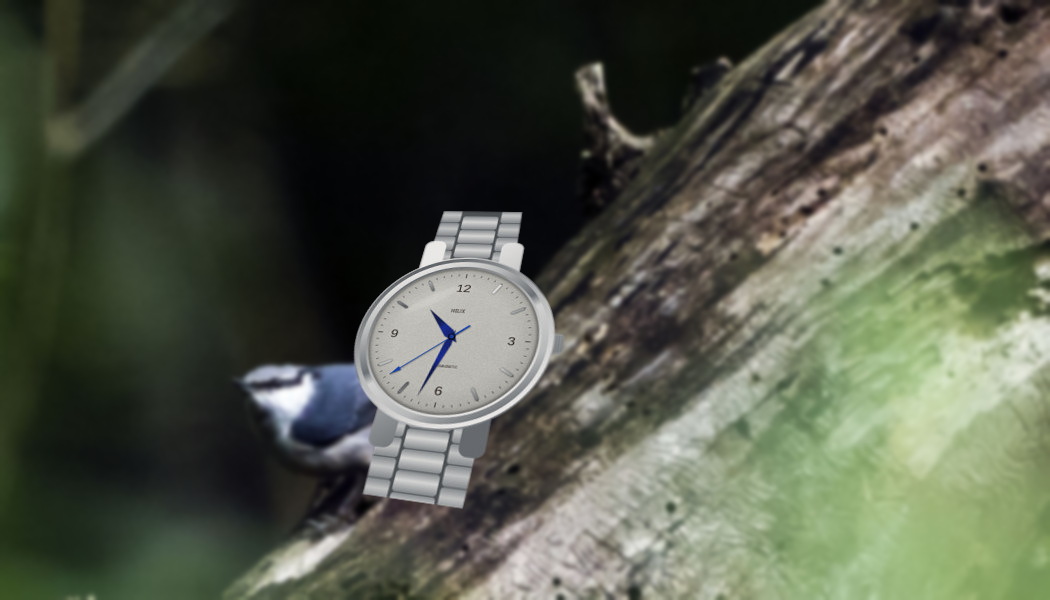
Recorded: h=10 m=32 s=38
